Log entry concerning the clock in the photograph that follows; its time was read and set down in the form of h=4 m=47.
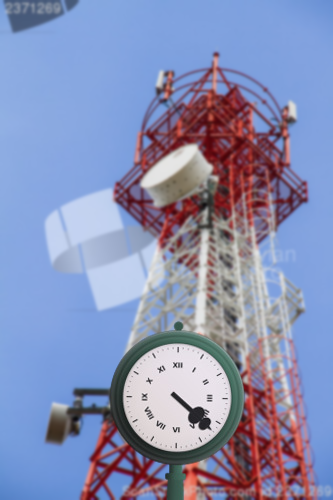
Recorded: h=4 m=22
